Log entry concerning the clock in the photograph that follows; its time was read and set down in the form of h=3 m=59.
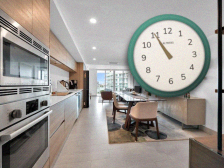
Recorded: h=10 m=55
